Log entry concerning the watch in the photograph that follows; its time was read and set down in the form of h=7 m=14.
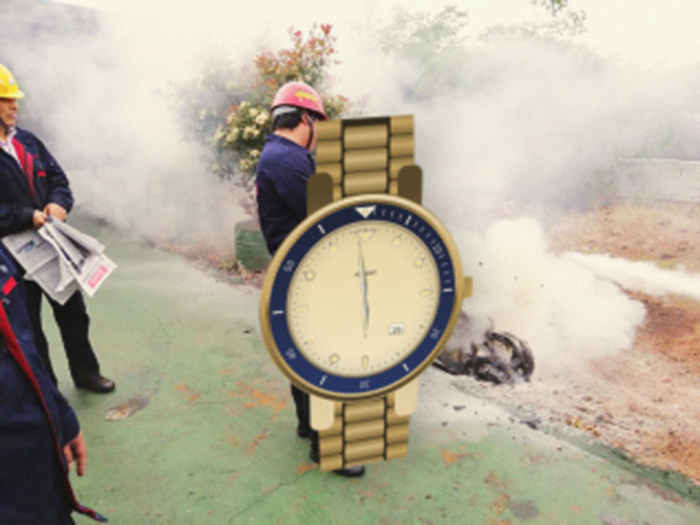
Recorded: h=5 m=59
